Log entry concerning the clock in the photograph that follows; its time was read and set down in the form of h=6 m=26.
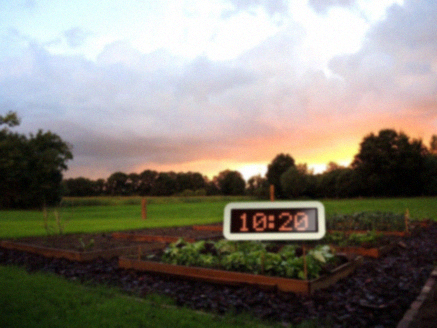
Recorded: h=10 m=20
